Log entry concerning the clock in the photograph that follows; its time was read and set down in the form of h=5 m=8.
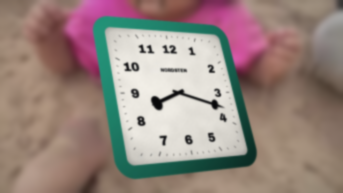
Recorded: h=8 m=18
